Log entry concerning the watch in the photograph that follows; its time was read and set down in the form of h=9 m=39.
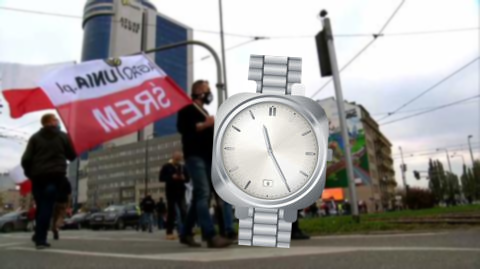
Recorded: h=11 m=25
